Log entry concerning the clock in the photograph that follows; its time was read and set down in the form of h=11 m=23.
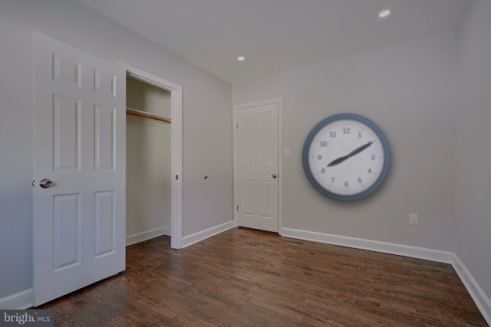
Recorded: h=8 m=10
